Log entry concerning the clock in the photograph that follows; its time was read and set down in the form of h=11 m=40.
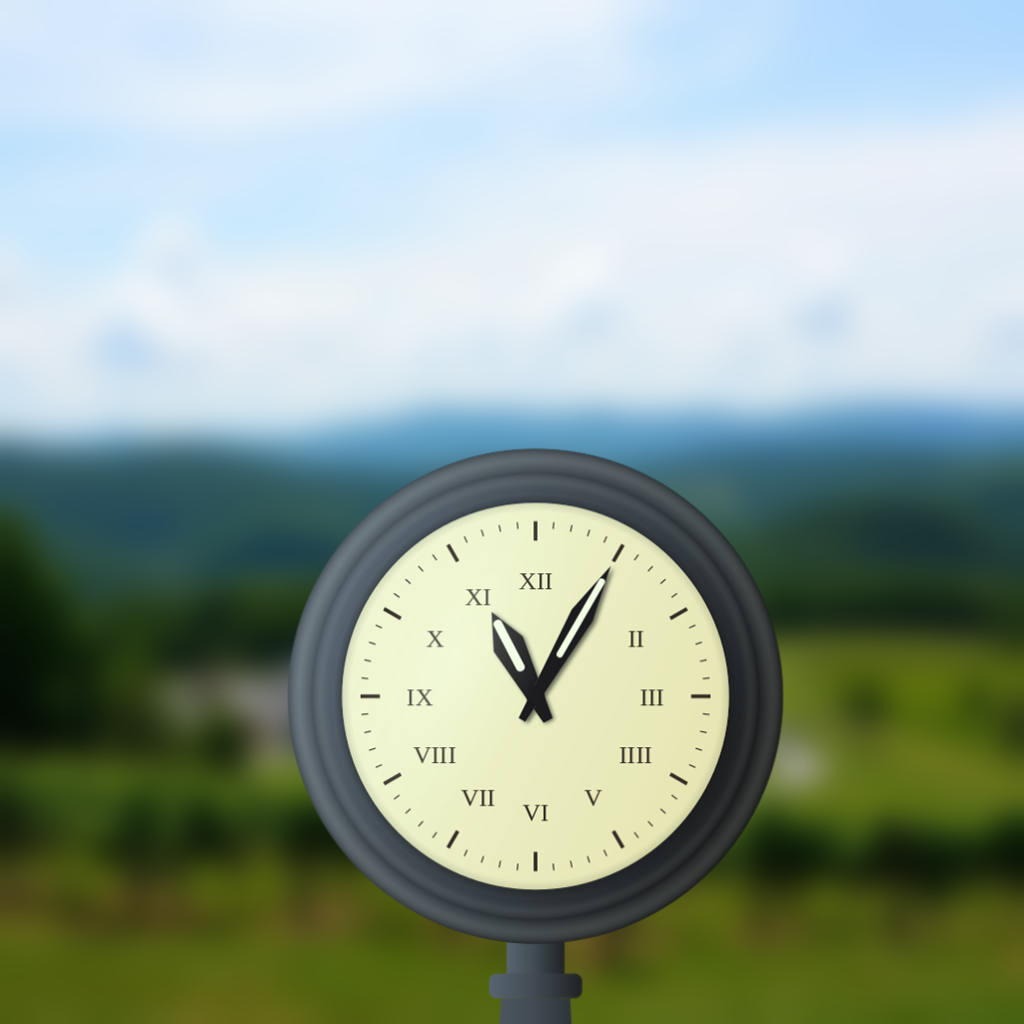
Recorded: h=11 m=5
